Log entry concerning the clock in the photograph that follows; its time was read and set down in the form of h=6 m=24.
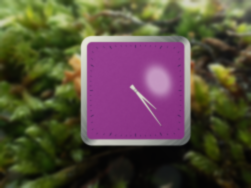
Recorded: h=4 m=24
